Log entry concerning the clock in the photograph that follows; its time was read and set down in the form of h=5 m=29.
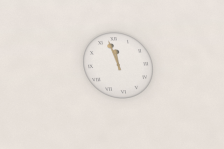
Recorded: h=11 m=58
